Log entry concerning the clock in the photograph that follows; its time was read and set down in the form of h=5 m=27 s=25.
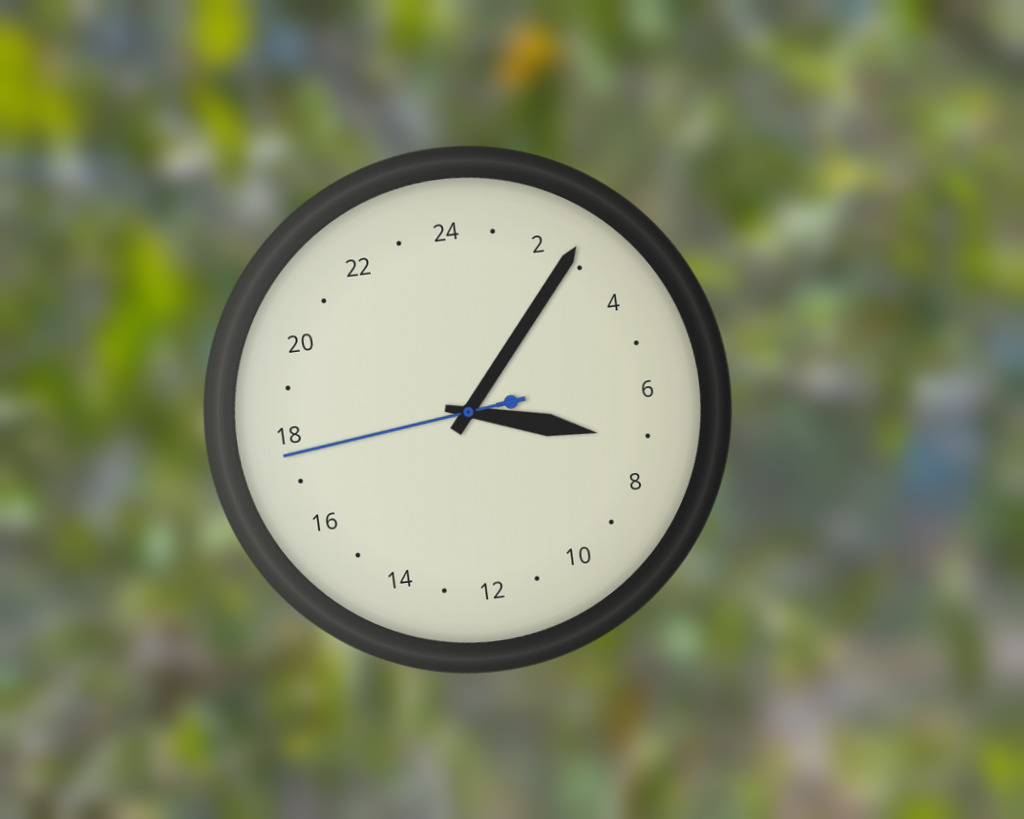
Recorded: h=7 m=6 s=44
